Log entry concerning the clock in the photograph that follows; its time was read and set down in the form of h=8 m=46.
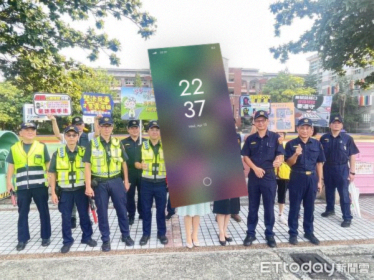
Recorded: h=22 m=37
